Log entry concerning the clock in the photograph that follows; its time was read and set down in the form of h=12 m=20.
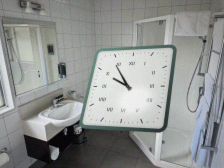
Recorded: h=9 m=54
